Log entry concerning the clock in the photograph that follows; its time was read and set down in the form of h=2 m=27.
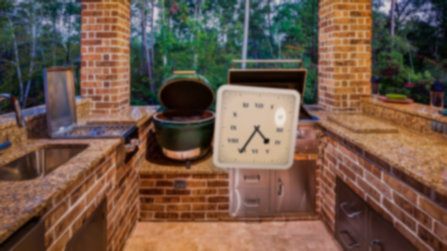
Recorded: h=4 m=35
